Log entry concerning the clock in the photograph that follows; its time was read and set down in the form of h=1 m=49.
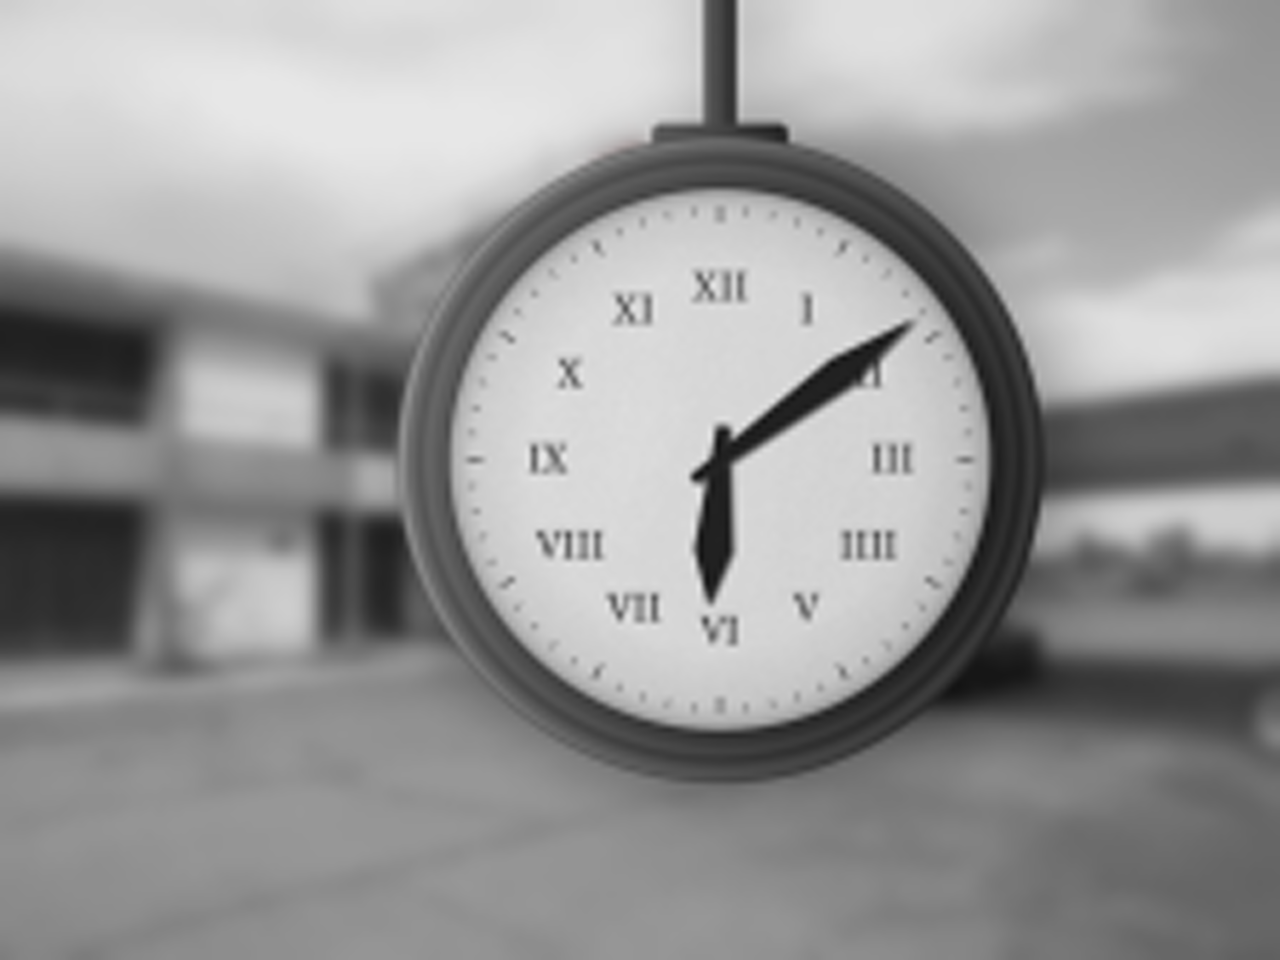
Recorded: h=6 m=9
